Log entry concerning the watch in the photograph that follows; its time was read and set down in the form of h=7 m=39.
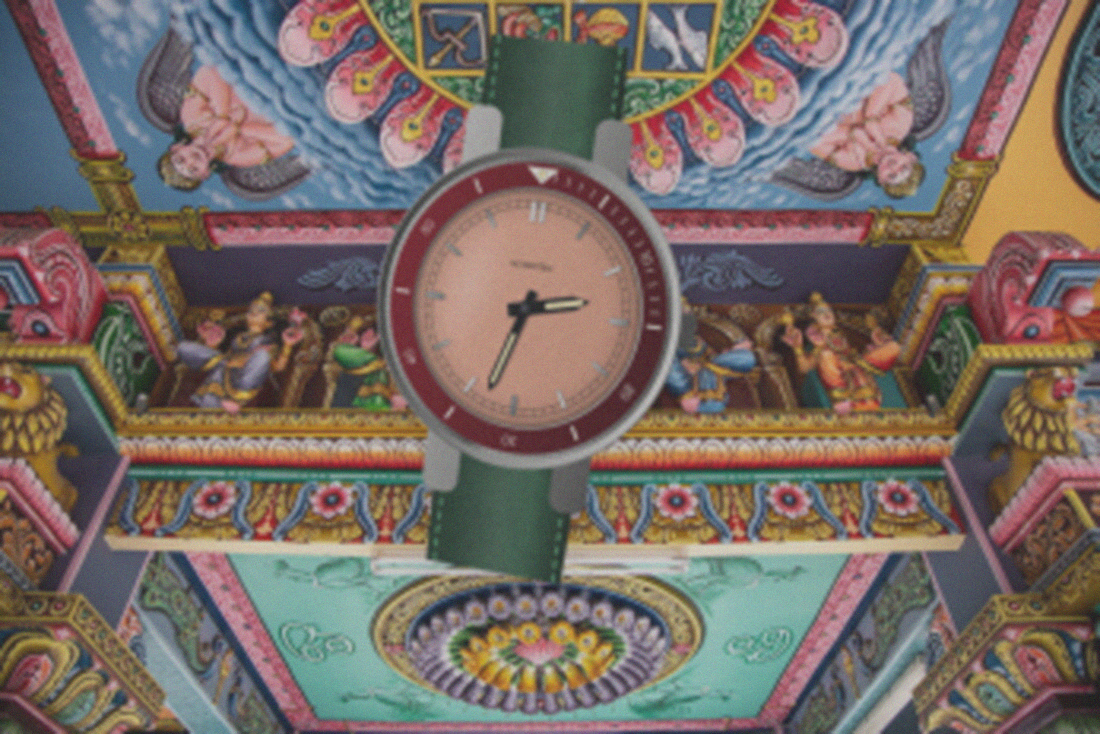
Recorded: h=2 m=33
